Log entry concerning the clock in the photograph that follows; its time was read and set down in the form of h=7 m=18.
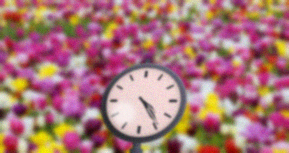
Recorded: h=4 m=24
